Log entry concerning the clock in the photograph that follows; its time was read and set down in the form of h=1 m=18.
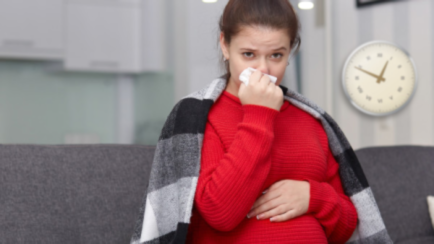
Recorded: h=12 m=49
